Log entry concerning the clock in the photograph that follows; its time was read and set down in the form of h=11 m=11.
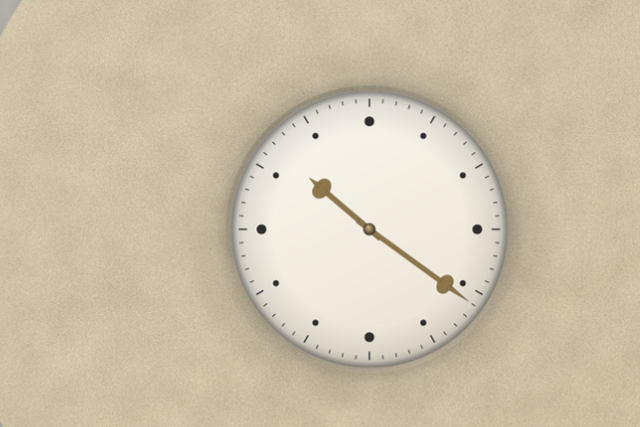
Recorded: h=10 m=21
